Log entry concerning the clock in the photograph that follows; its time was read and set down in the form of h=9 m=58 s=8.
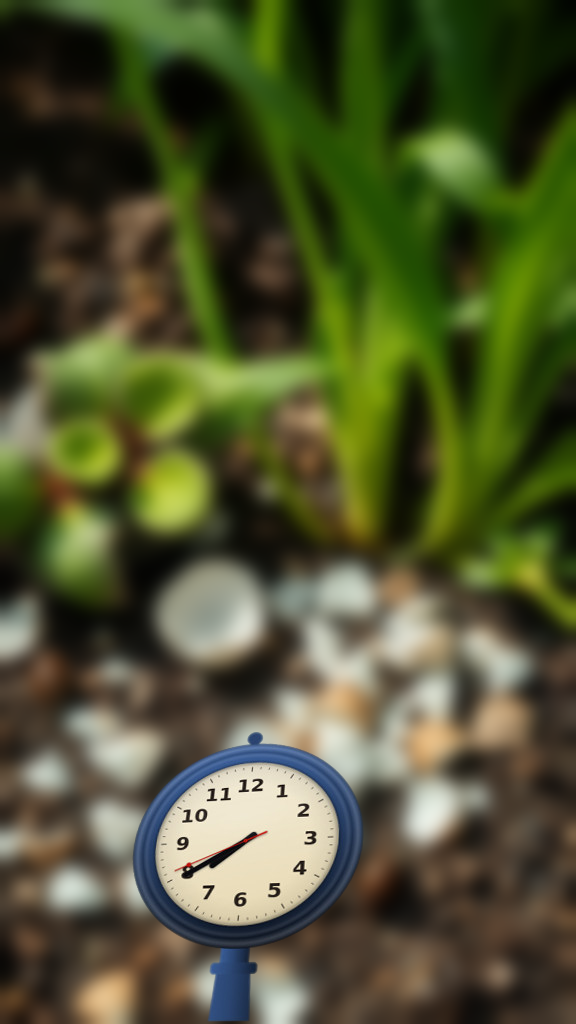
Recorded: h=7 m=39 s=41
